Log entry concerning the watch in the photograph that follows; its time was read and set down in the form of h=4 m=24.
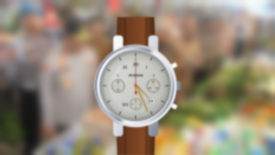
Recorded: h=4 m=26
